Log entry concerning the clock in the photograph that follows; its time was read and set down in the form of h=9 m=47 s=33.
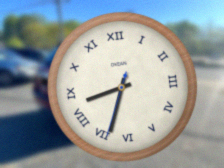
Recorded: h=8 m=33 s=34
